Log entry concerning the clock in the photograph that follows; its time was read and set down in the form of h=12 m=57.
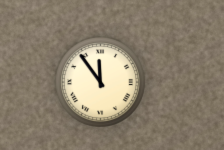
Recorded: h=11 m=54
